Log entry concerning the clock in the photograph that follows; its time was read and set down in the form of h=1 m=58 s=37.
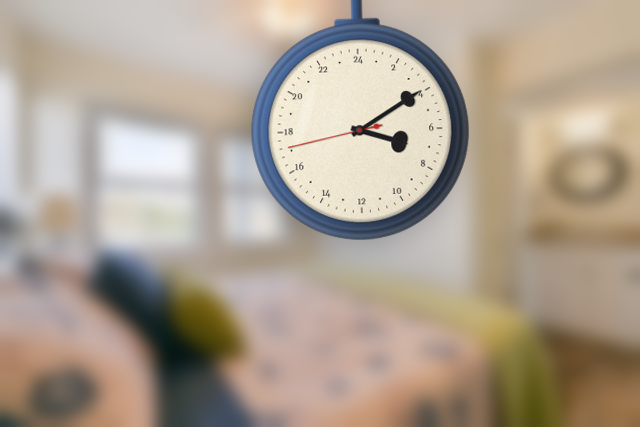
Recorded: h=7 m=9 s=43
